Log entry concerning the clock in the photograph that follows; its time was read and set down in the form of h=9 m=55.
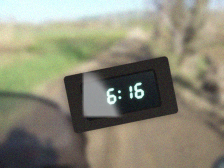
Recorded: h=6 m=16
